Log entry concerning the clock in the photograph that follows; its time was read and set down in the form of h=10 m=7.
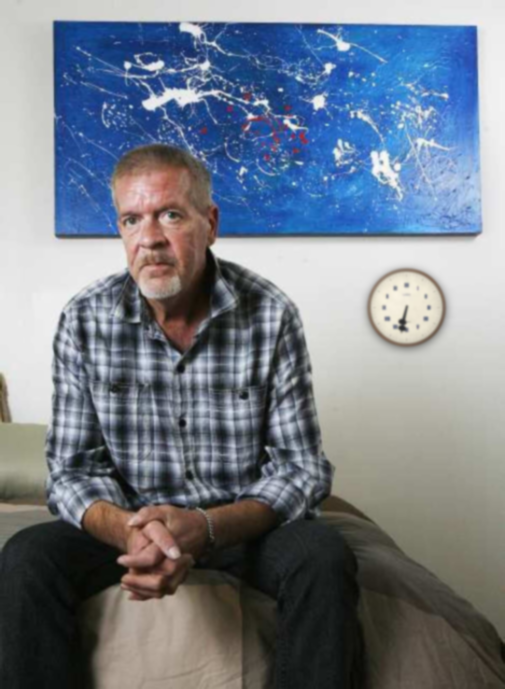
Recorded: h=6 m=32
